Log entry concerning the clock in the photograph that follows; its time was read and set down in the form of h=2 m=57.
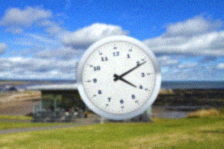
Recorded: h=4 m=11
